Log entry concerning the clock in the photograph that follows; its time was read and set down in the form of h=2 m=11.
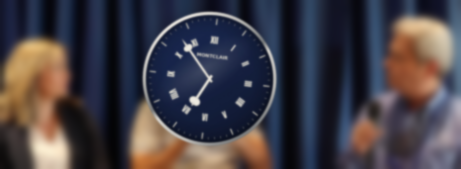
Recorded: h=6 m=53
